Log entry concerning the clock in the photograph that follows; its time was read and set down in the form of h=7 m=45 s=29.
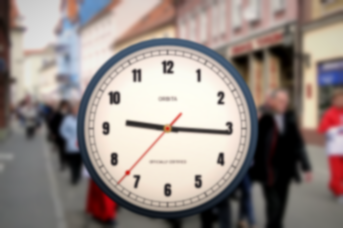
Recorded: h=9 m=15 s=37
